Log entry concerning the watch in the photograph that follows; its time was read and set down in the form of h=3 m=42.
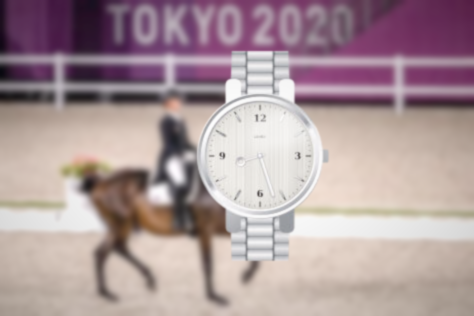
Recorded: h=8 m=27
